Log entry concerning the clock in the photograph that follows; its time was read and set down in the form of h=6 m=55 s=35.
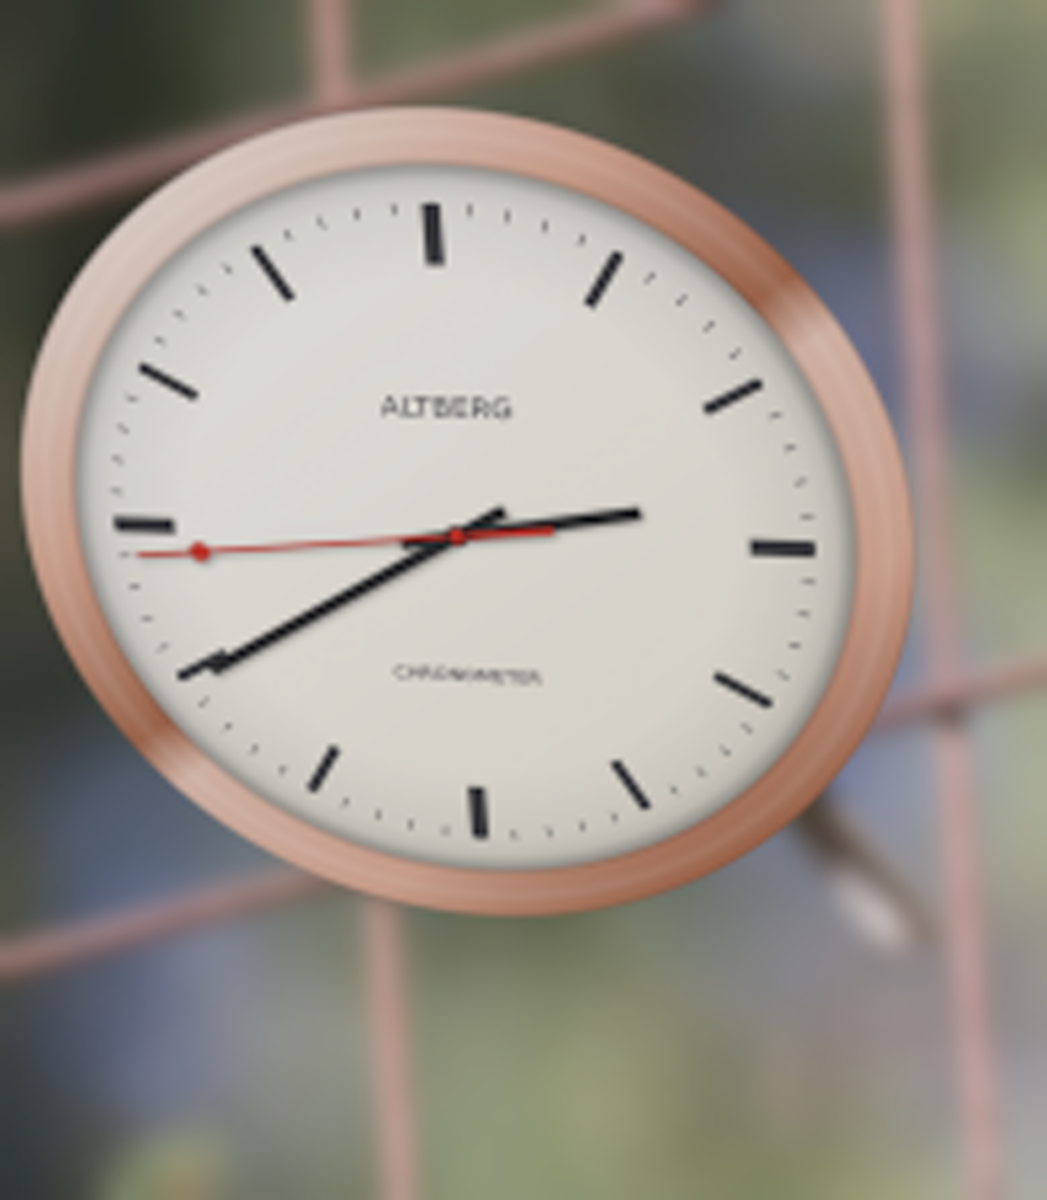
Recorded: h=2 m=39 s=44
